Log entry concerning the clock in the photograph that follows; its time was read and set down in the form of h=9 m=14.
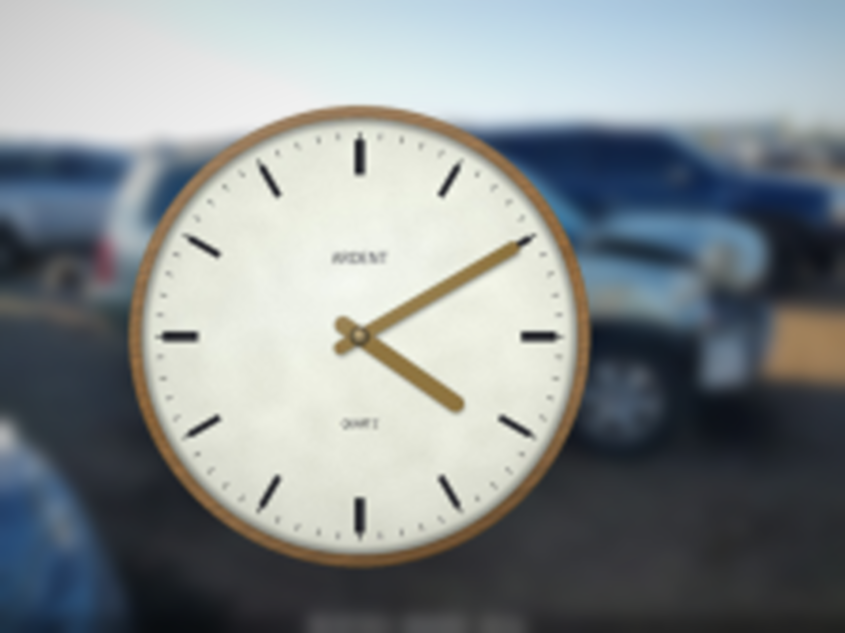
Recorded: h=4 m=10
